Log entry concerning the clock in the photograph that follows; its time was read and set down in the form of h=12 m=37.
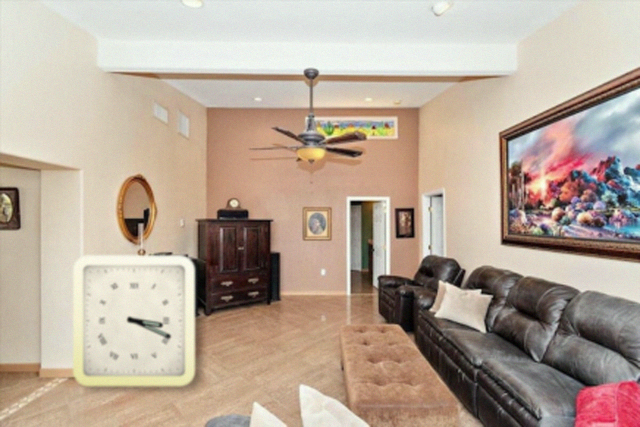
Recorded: h=3 m=19
